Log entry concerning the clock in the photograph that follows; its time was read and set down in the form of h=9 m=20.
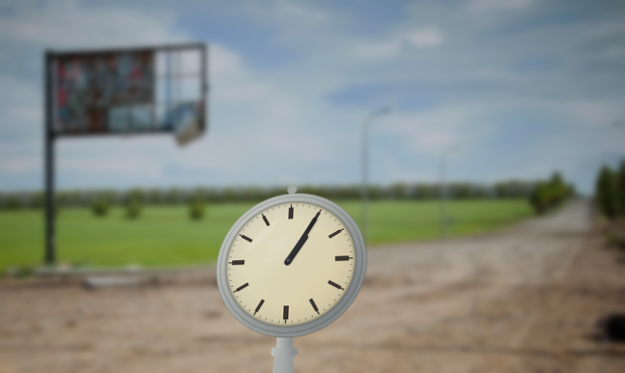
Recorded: h=1 m=5
